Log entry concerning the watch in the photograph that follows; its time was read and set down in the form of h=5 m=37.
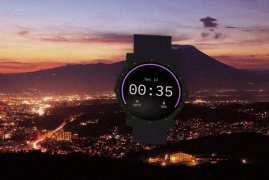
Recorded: h=0 m=35
